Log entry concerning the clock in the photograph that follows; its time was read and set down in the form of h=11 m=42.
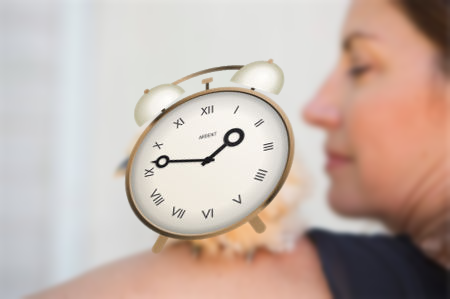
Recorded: h=1 m=47
